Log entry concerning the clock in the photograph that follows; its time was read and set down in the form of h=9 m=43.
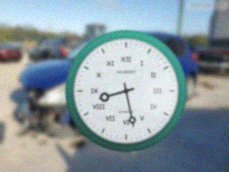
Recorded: h=8 m=28
